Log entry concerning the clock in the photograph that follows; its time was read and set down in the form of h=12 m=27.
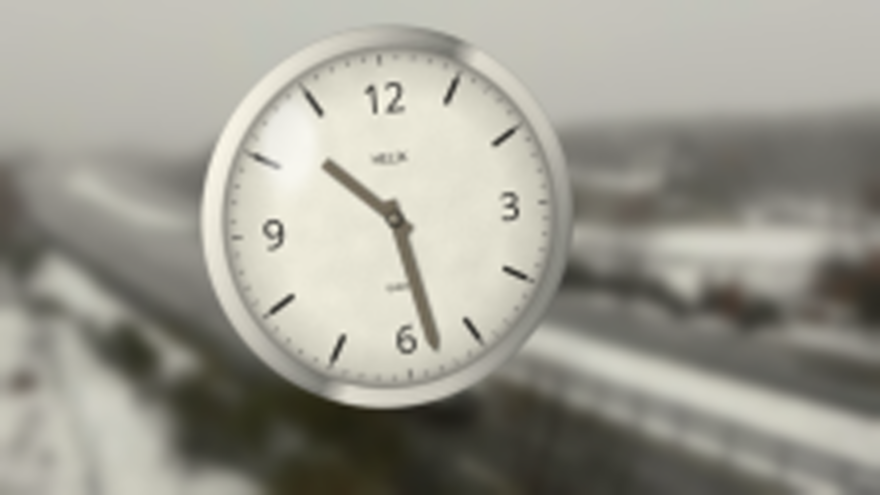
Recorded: h=10 m=28
